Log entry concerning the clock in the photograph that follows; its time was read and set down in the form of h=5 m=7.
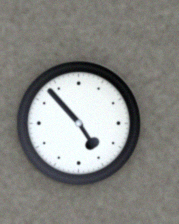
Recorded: h=4 m=53
